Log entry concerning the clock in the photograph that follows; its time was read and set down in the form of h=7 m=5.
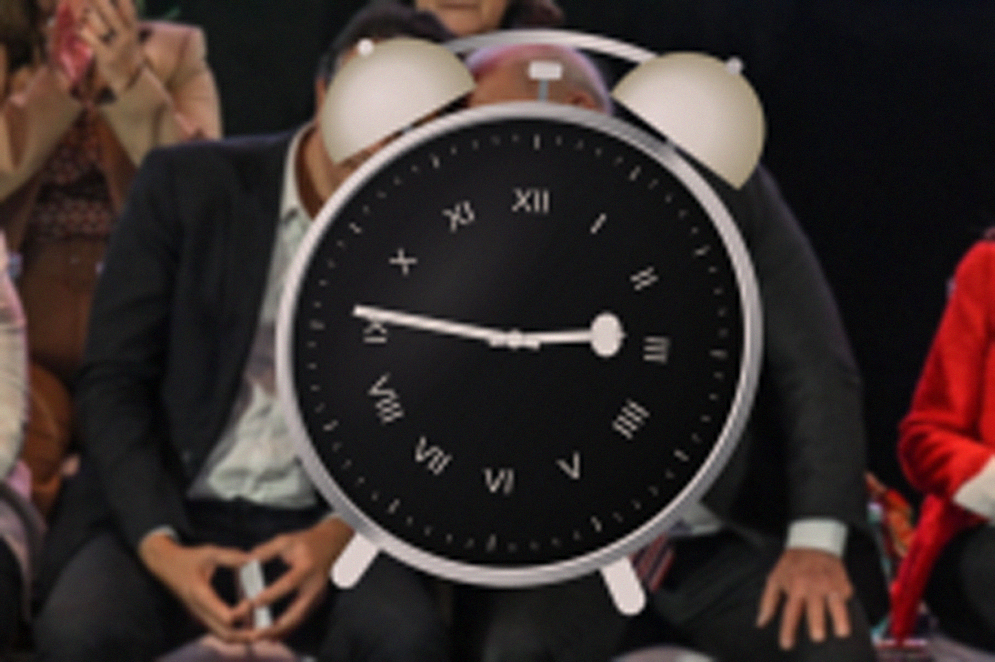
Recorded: h=2 m=46
